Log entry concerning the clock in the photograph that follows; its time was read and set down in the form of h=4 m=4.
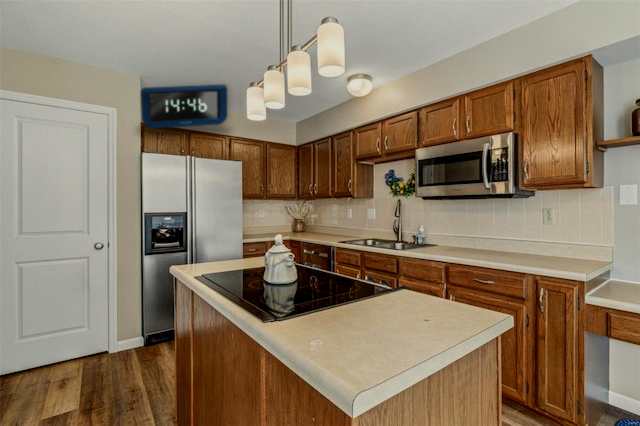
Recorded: h=14 m=46
